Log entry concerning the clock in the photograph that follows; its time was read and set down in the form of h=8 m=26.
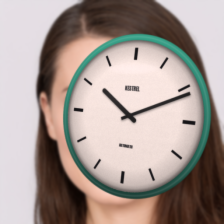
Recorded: h=10 m=11
